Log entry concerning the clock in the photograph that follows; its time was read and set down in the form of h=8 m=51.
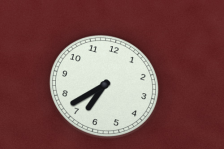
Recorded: h=6 m=37
